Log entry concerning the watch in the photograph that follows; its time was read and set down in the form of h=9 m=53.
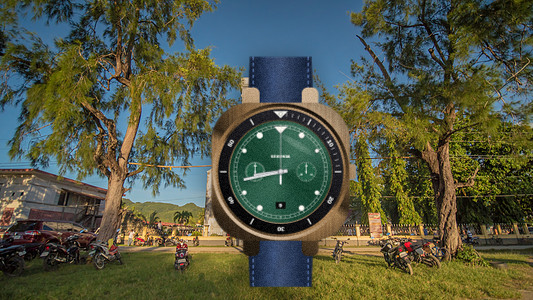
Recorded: h=8 m=43
